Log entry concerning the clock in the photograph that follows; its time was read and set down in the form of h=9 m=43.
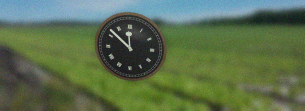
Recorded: h=11 m=52
